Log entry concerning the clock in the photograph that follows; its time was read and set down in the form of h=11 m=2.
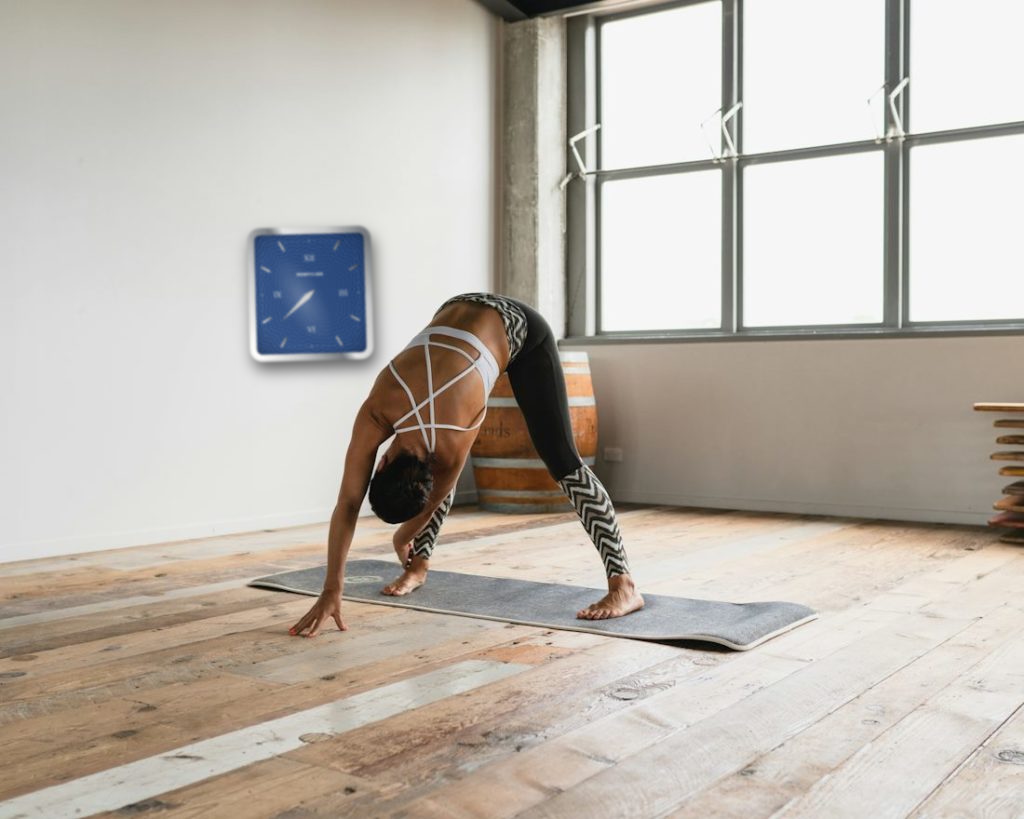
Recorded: h=7 m=38
